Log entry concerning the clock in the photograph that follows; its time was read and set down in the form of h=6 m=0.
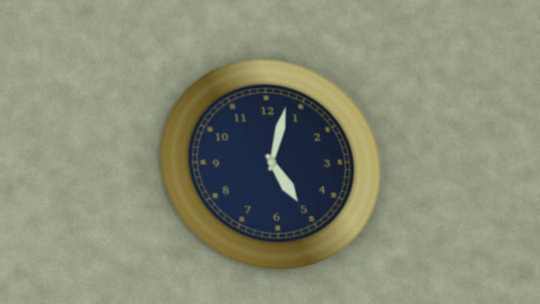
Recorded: h=5 m=3
